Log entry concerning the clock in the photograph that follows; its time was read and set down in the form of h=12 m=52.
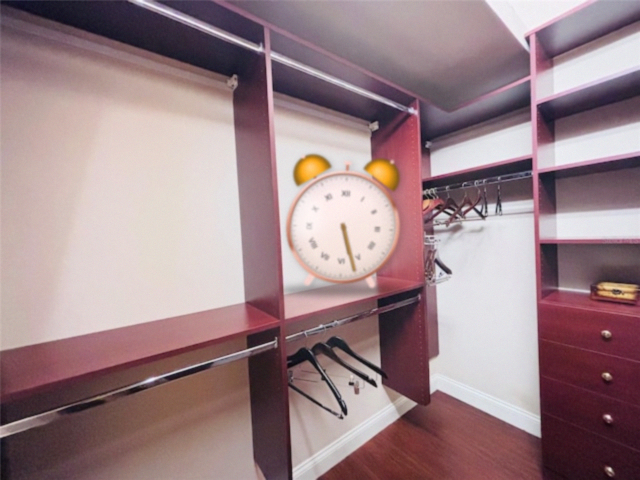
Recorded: h=5 m=27
